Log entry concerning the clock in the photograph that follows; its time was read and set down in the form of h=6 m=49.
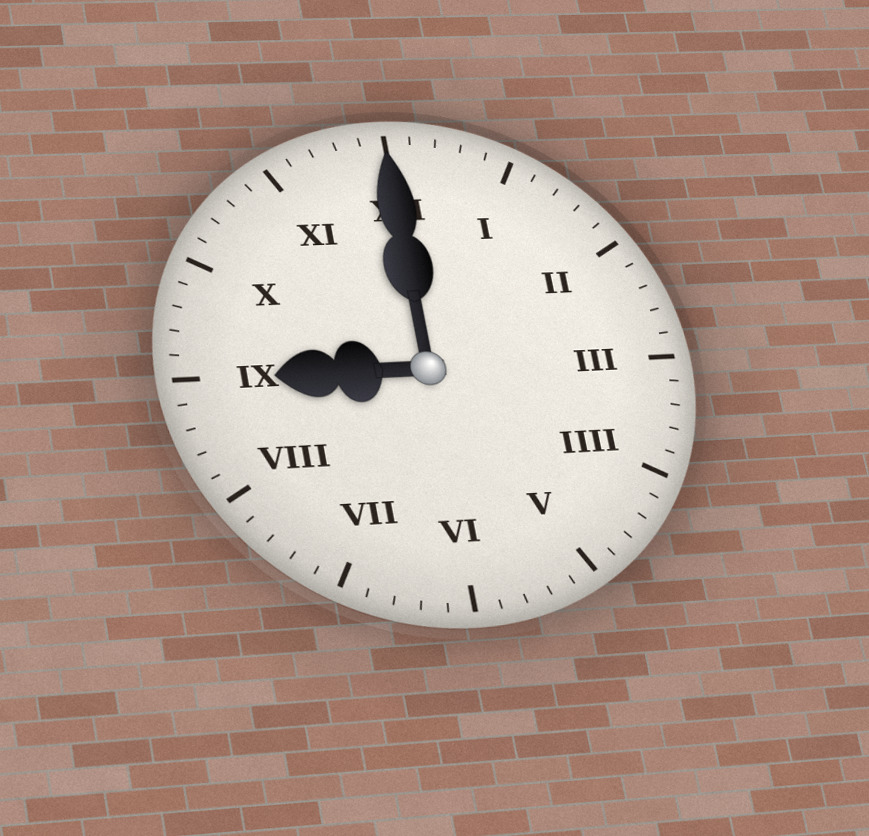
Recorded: h=9 m=0
